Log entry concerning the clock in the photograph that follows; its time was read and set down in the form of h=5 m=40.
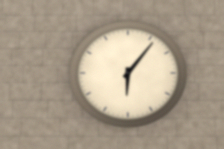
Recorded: h=6 m=6
